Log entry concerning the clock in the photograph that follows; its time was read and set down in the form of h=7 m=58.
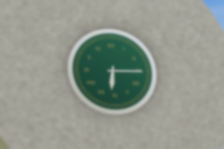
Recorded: h=6 m=15
